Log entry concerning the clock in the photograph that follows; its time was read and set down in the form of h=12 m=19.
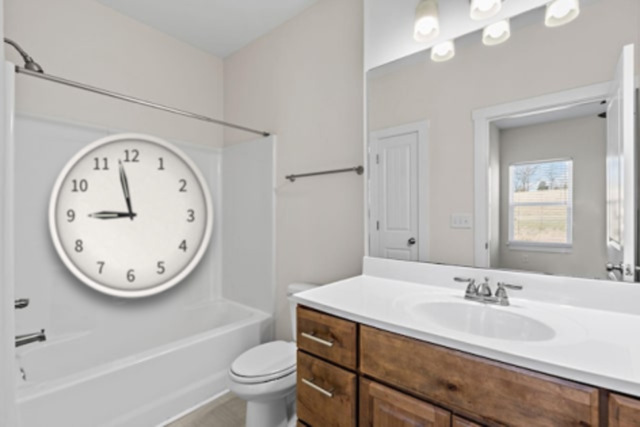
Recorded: h=8 m=58
